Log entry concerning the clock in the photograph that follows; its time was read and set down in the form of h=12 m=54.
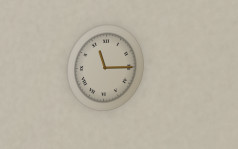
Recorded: h=11 m=15
